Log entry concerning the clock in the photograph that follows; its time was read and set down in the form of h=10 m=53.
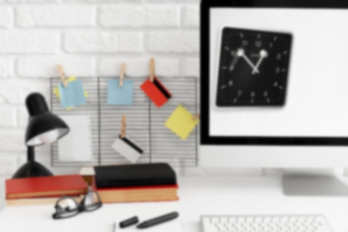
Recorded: h=12 m=52
